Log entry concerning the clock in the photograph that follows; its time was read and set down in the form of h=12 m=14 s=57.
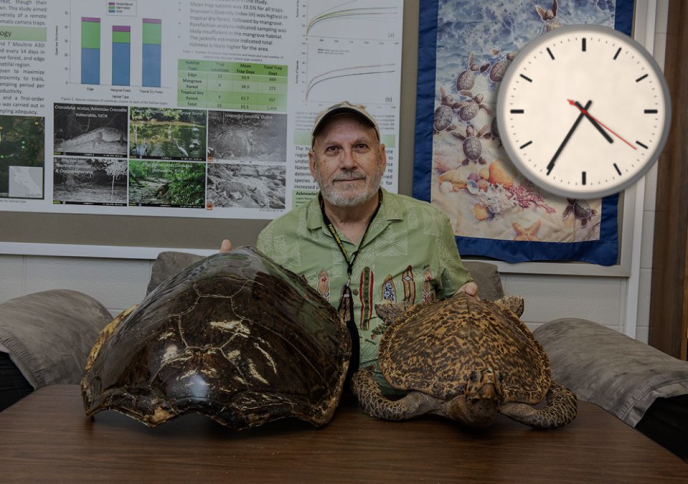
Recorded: h=4 m=35 s=21
